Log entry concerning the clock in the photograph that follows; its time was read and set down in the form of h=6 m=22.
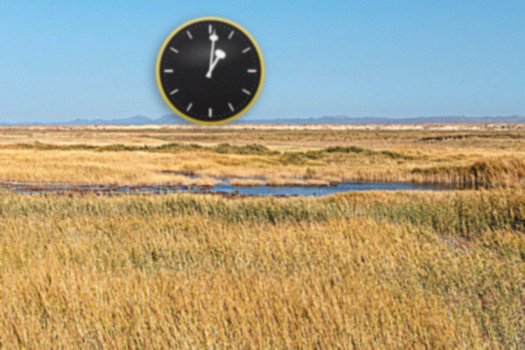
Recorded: h=1 m=1
